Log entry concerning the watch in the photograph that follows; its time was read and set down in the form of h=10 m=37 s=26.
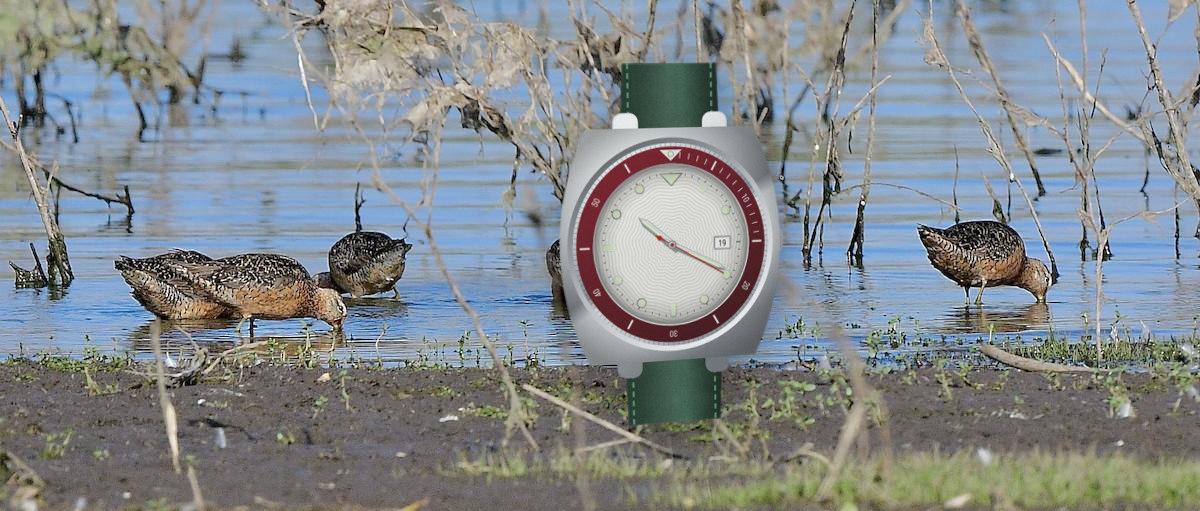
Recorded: h=10 m=19 s=20
